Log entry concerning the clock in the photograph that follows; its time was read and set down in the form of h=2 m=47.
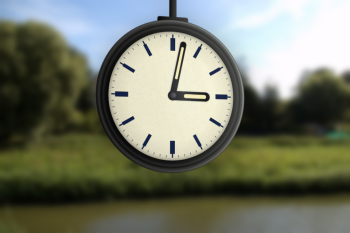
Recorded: h=3 m=2
